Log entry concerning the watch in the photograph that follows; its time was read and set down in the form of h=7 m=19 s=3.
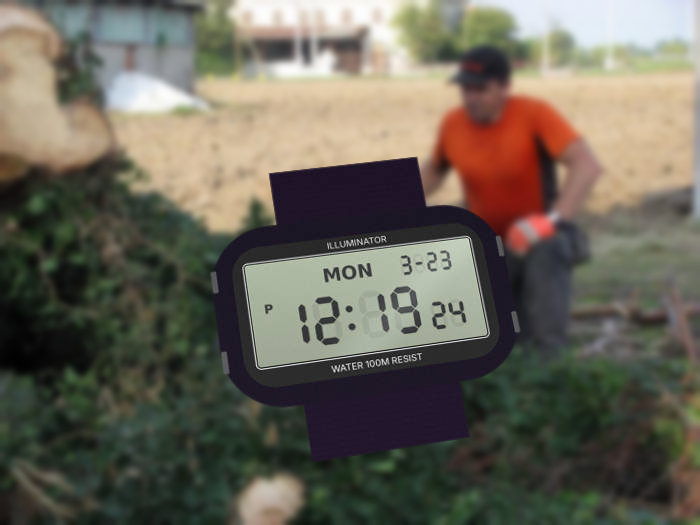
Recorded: h=12 m=19 s=24
